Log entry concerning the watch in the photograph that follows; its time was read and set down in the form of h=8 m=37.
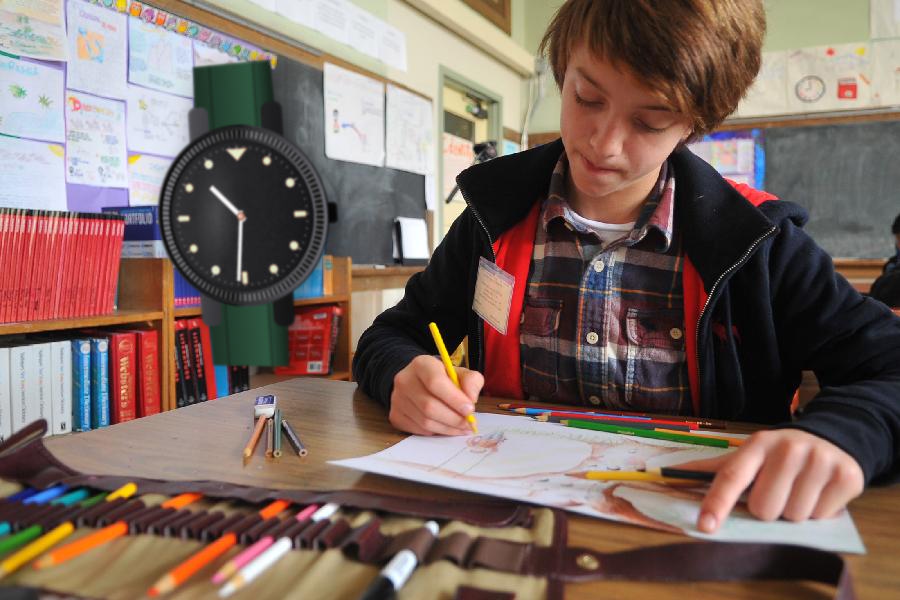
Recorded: h=10 m=31
